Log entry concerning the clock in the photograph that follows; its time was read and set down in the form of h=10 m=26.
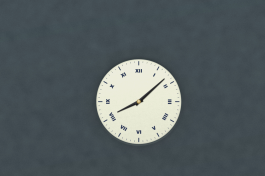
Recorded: h=8 m=8
